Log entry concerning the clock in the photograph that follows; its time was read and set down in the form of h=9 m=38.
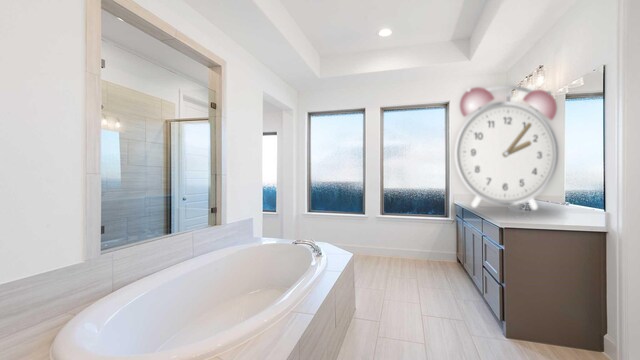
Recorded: h=2 m=6
